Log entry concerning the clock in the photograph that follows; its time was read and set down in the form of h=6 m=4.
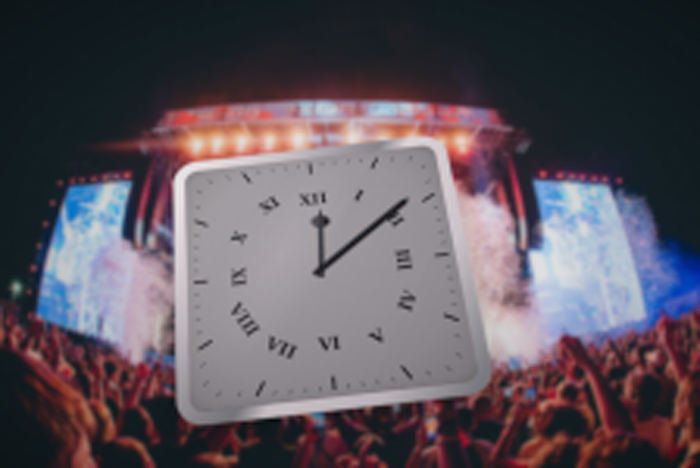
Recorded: h=12 m=9
